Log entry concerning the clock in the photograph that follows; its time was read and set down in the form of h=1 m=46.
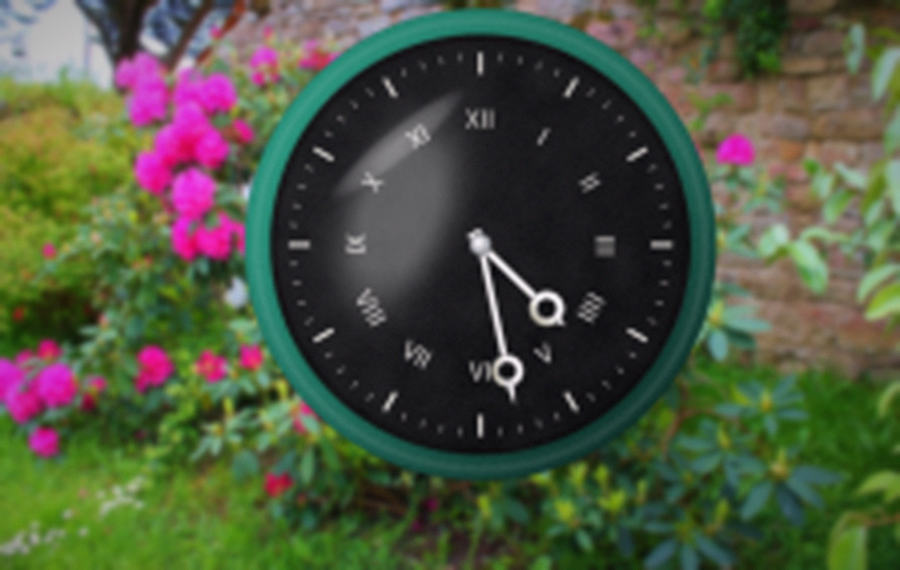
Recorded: h=4 m=28
